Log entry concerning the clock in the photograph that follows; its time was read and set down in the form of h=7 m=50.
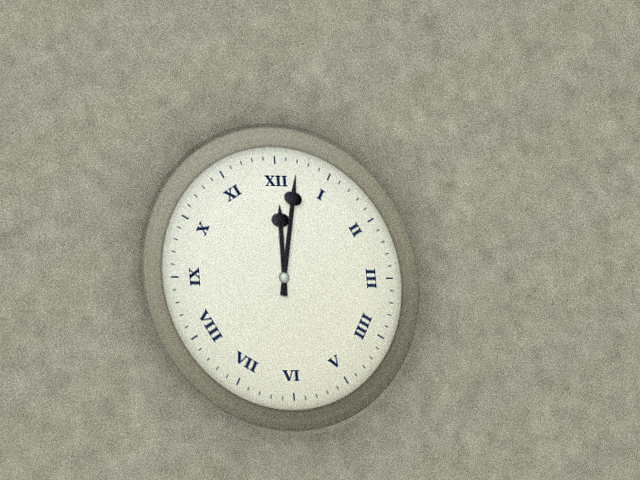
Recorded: h=12 m=2
